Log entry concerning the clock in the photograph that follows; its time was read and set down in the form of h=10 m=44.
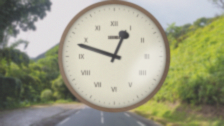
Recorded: h=12 m=48
